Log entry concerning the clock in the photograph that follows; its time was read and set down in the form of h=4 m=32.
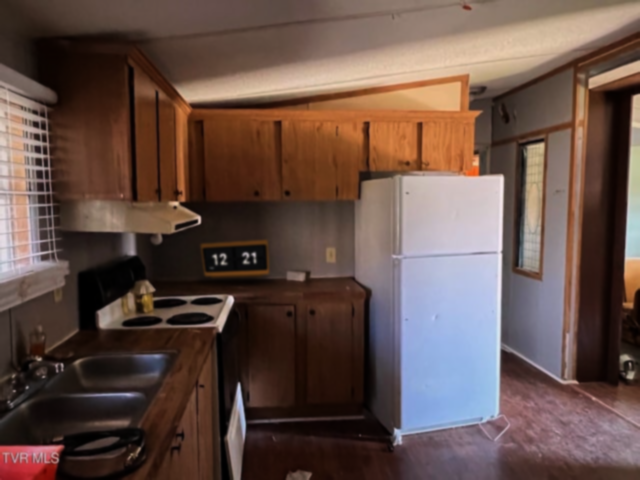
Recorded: h=12 m=21
